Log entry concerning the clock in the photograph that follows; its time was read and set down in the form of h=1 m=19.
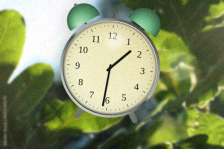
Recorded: h=1 m=31
